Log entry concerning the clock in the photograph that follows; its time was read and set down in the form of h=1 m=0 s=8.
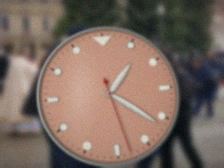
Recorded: h=1 m=21 s=28
